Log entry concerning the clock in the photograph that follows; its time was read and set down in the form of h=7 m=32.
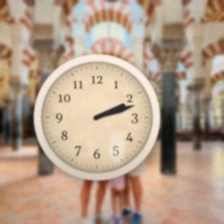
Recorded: h=2 m=12
